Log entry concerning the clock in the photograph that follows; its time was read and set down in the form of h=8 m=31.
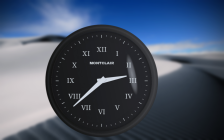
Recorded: h=2 m=38
